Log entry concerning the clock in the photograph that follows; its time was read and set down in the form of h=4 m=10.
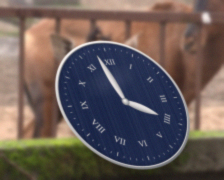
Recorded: h=3 m=58
